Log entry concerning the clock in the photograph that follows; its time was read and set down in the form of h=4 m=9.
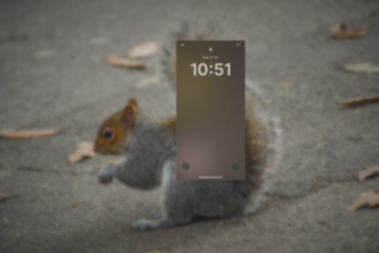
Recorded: h=10 m=51
